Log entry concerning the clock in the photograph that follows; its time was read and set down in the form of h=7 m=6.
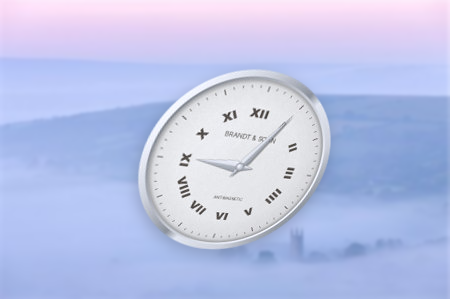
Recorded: h=9 m=5
